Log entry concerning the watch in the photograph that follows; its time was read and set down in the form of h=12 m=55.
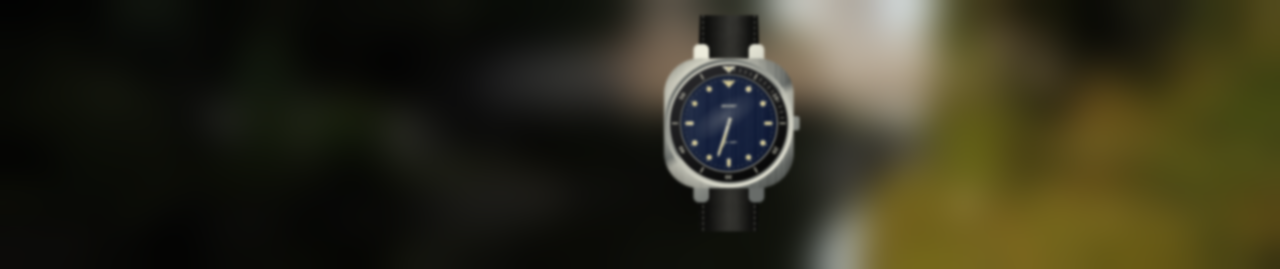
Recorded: h=6 m=33
